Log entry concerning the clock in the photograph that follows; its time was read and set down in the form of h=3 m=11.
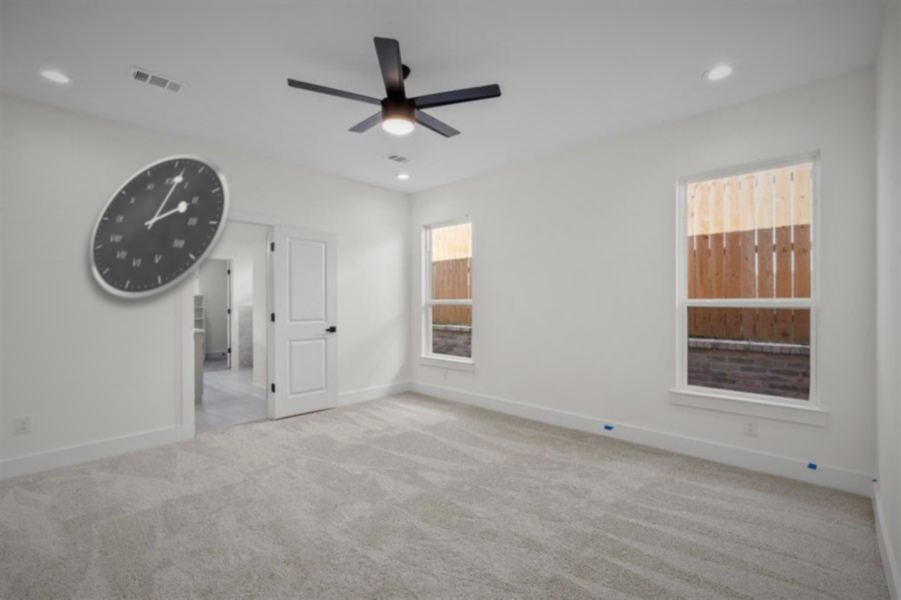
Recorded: h=2 m=2
